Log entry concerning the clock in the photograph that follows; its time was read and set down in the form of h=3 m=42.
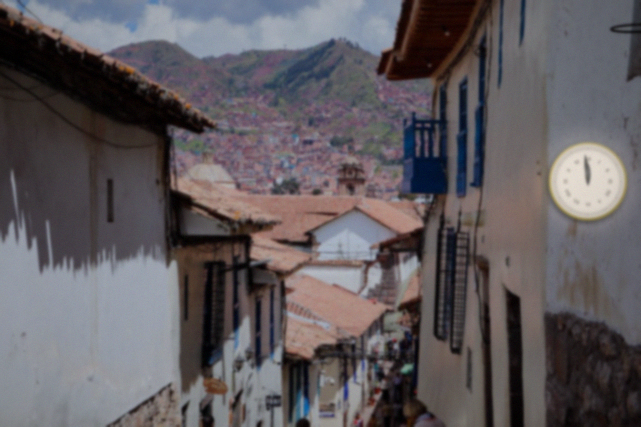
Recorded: h=11 m=59
